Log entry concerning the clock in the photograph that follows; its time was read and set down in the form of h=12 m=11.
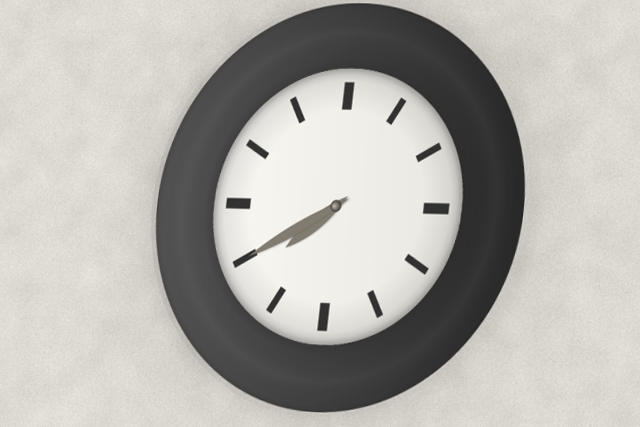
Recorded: h=7 m=40
